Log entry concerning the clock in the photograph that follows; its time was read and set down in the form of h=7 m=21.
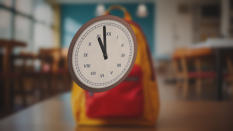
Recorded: h=10 m=58
